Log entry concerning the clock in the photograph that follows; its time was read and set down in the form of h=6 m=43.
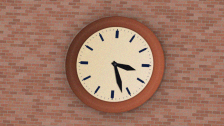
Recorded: h=3 m=27
